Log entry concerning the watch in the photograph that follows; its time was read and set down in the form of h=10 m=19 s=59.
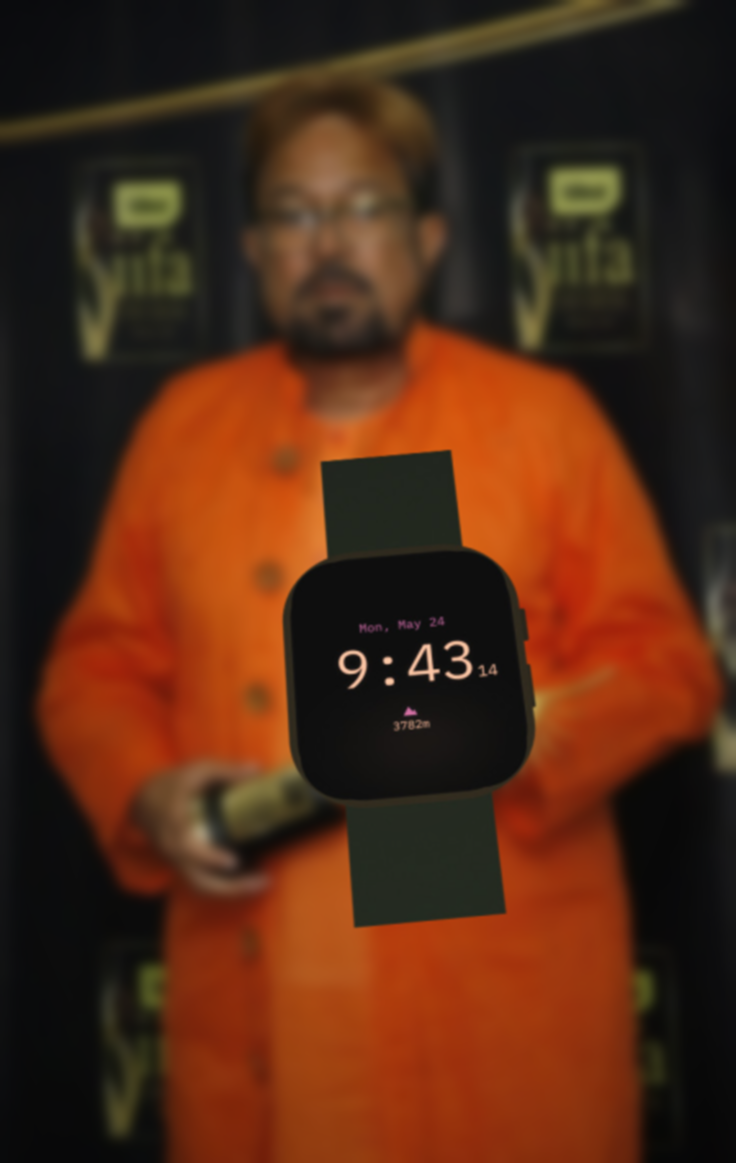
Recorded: h=9 m=43 s=14
